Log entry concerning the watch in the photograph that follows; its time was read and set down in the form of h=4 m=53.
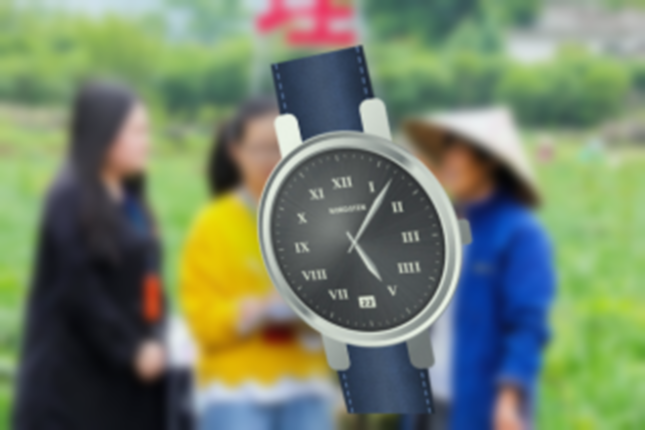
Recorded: h=5 m=7
